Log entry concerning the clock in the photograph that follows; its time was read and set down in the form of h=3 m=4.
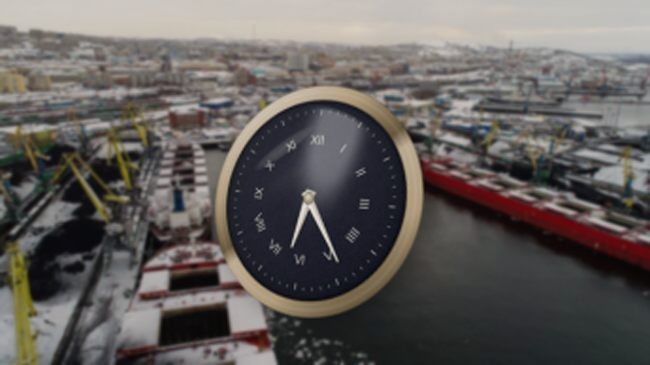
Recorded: h=6 m=24
